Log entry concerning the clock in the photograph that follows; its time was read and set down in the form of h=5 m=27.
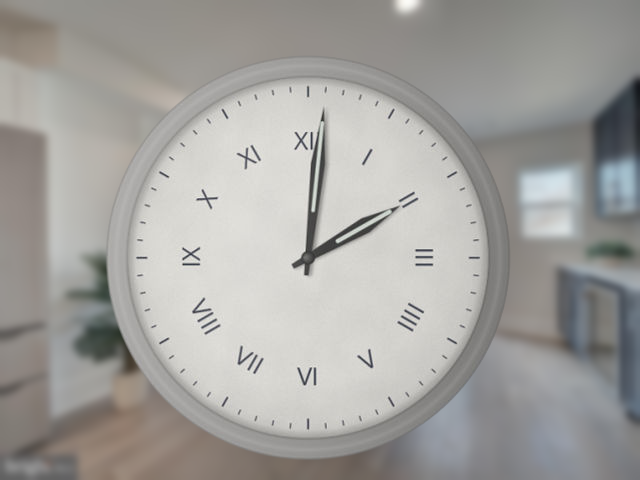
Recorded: h=2 m=1
